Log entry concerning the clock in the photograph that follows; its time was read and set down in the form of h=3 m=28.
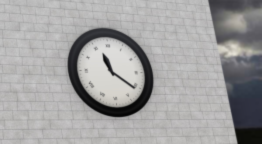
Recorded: h=11 m=21
